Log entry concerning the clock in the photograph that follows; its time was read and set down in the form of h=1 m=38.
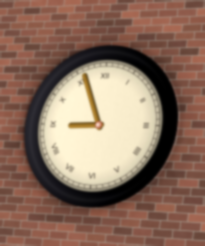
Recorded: h=8 m=56
